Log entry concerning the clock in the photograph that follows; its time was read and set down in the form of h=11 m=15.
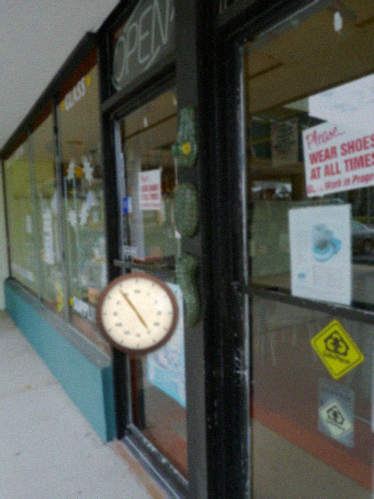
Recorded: h=4 m=54
